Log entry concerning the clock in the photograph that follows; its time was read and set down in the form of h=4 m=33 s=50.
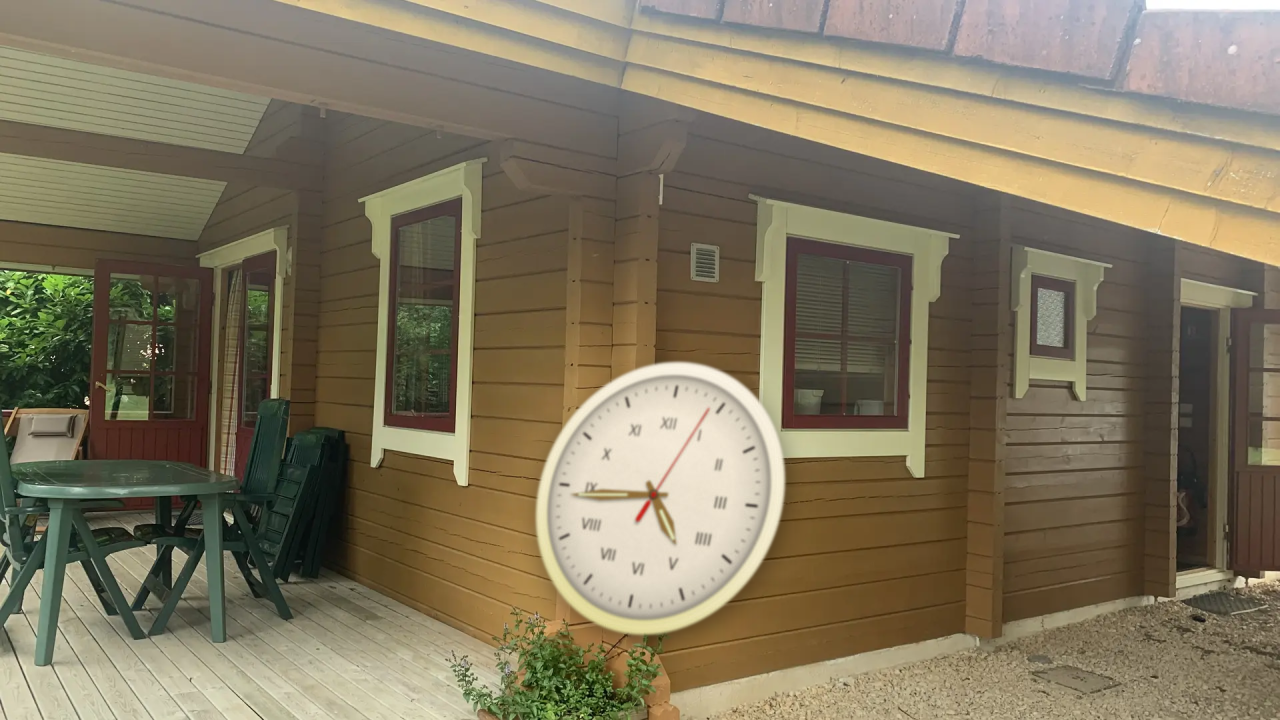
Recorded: h=4 m=44 s=4
